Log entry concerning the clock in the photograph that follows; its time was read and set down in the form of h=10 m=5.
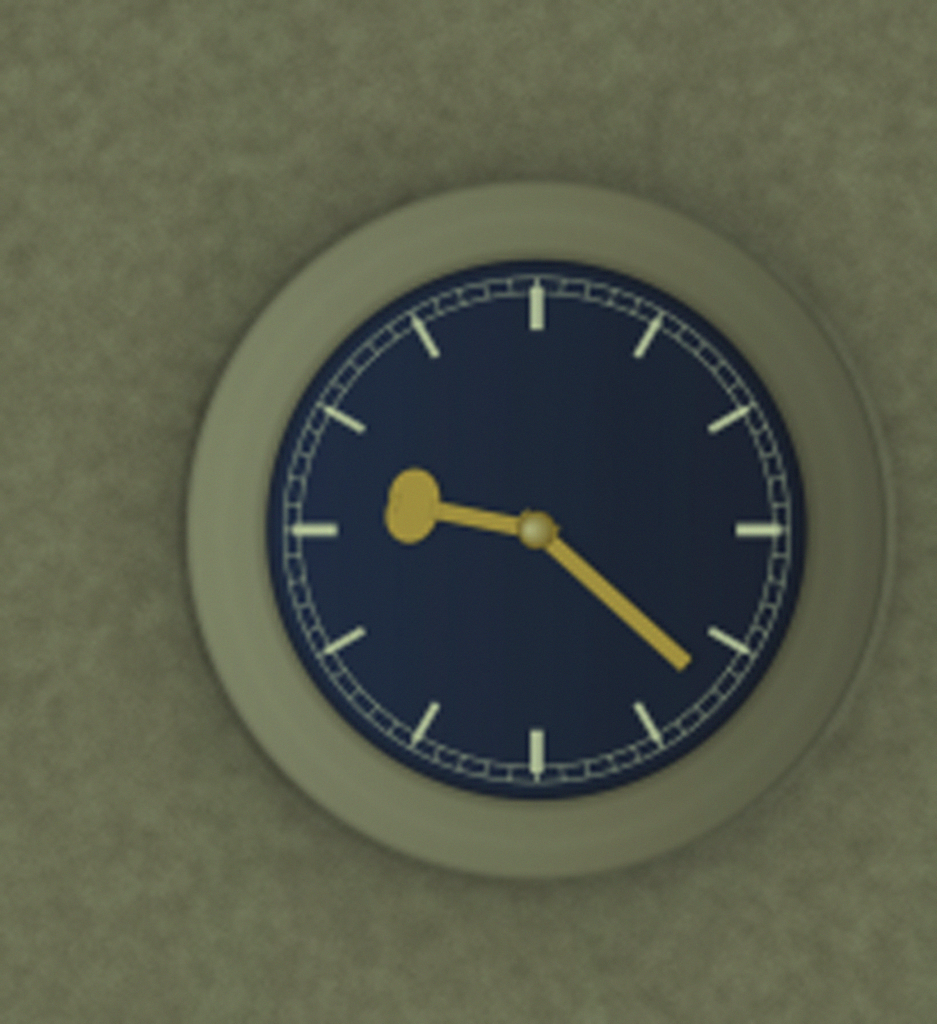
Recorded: h=9 m=22
